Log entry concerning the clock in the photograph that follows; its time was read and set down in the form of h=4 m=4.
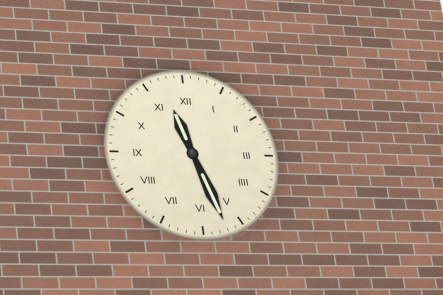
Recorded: h=11 m=27
